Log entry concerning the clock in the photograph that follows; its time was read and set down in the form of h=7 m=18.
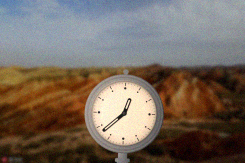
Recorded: h=12 m=38
